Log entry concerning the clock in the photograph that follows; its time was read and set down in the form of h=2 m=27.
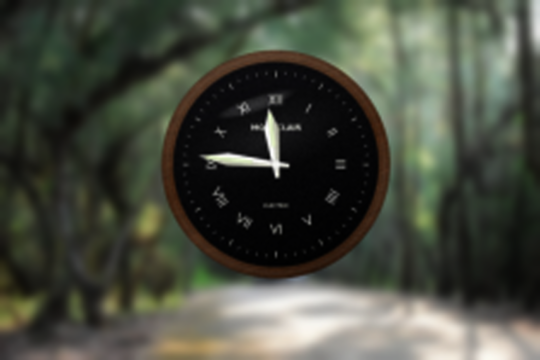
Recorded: h=11 m=46
